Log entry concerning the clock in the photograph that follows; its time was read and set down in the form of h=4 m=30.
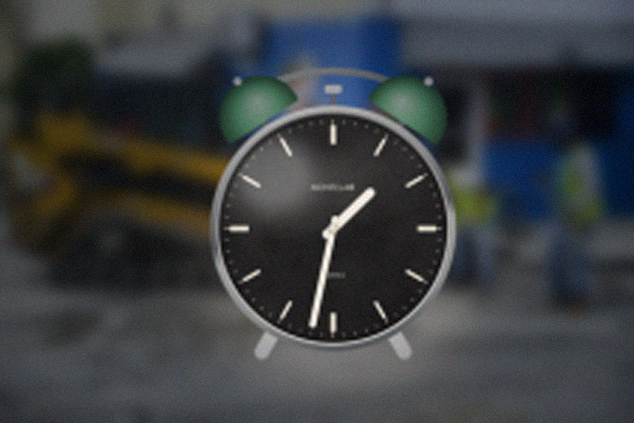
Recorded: h=1 m=32
